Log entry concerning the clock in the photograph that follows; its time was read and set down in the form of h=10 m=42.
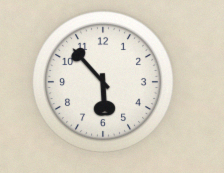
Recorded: h=5 m=53
